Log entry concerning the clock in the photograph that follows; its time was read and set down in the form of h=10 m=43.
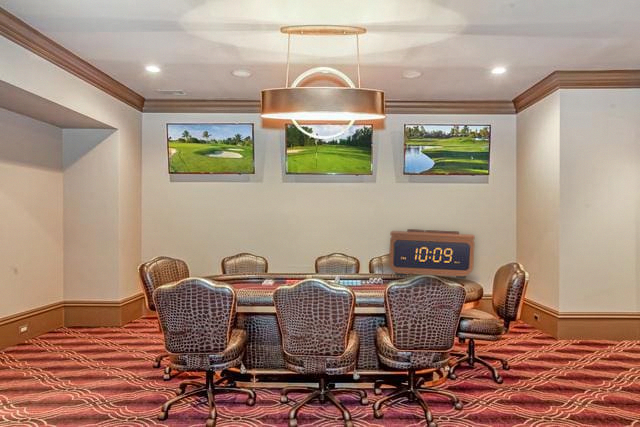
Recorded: h=10 m=9
